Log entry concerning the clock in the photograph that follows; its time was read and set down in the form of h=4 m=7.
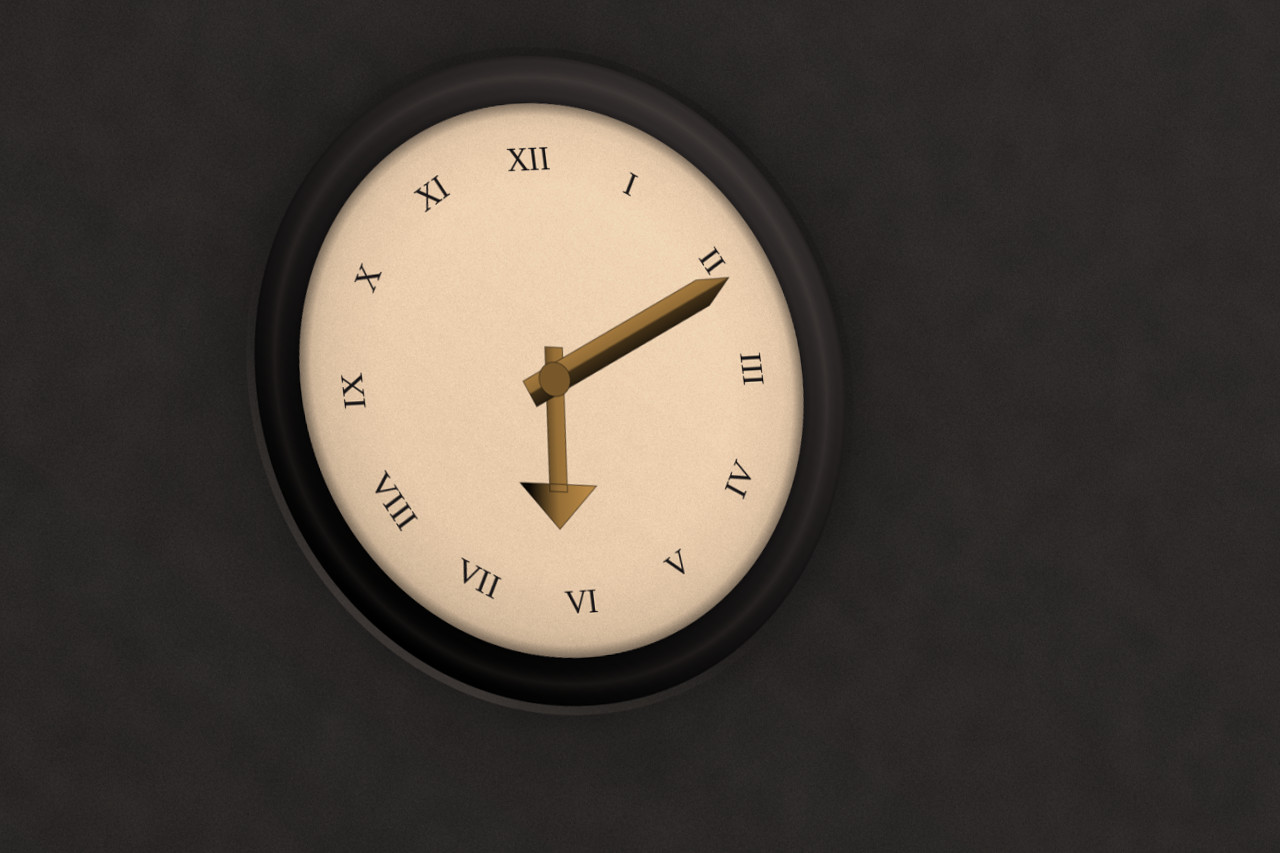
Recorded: h=6 m=11
